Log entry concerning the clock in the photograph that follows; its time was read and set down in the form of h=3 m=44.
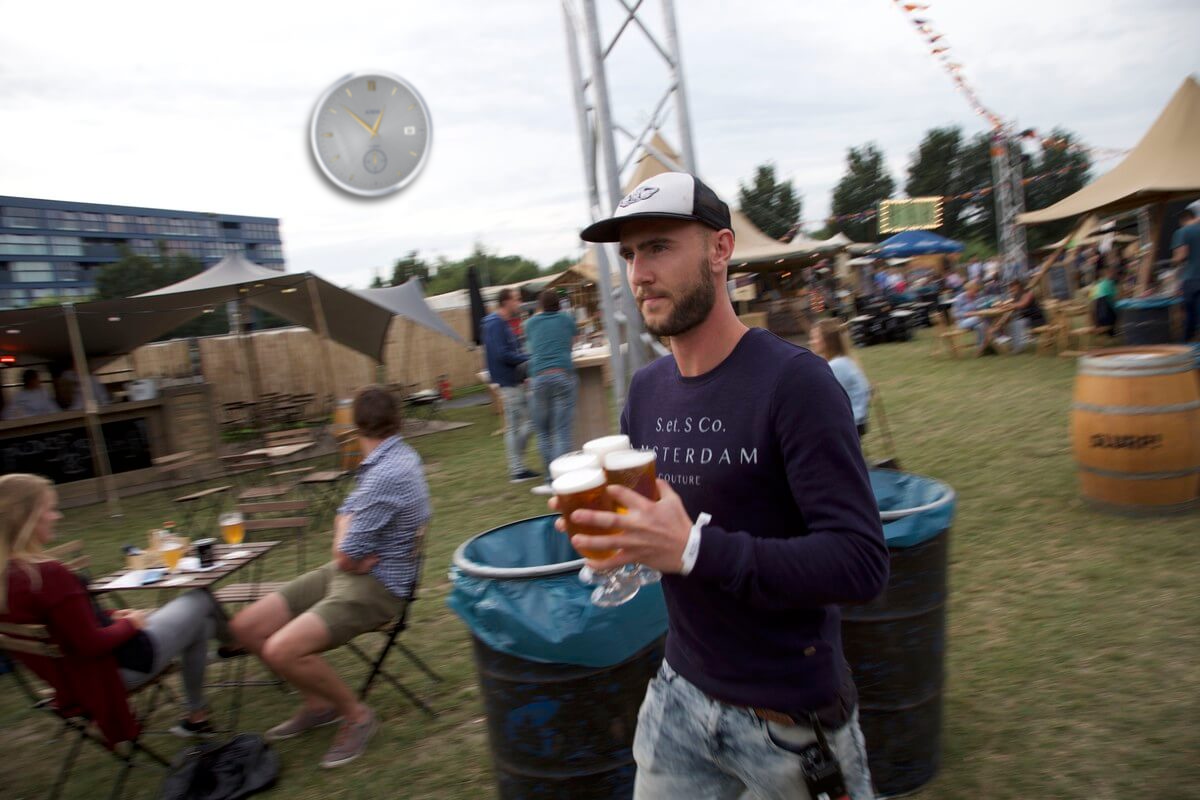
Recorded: h=12 m=52
